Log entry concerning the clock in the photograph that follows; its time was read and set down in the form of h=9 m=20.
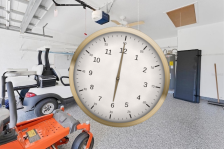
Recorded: h=6 m=0
